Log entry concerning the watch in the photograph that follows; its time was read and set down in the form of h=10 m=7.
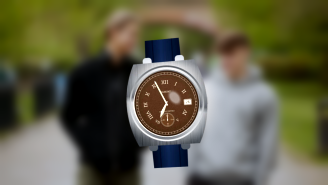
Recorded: h=6 m=56
